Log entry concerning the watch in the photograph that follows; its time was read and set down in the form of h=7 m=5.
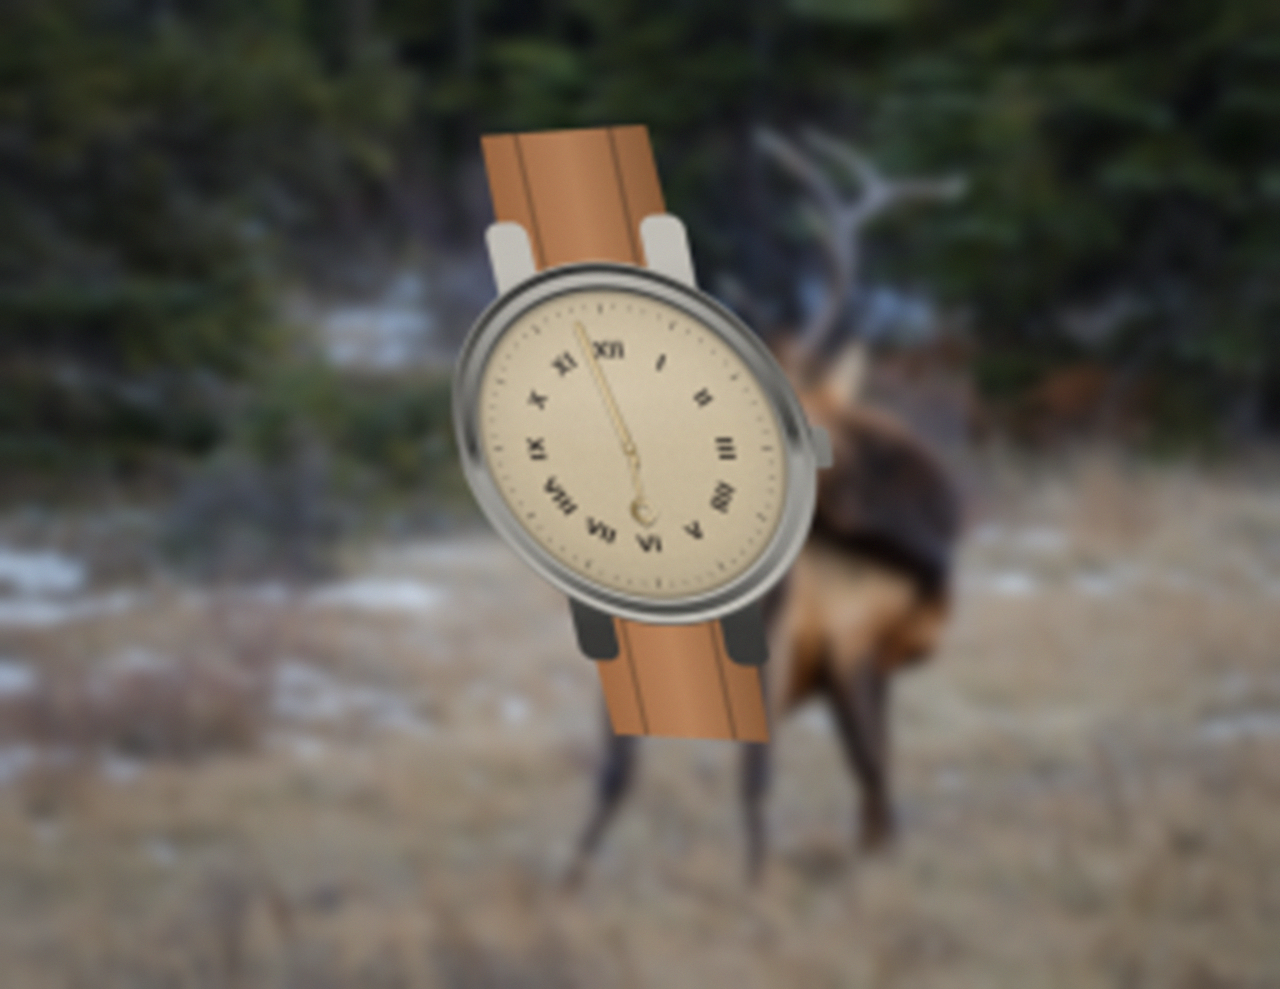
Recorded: h=5 m=58
